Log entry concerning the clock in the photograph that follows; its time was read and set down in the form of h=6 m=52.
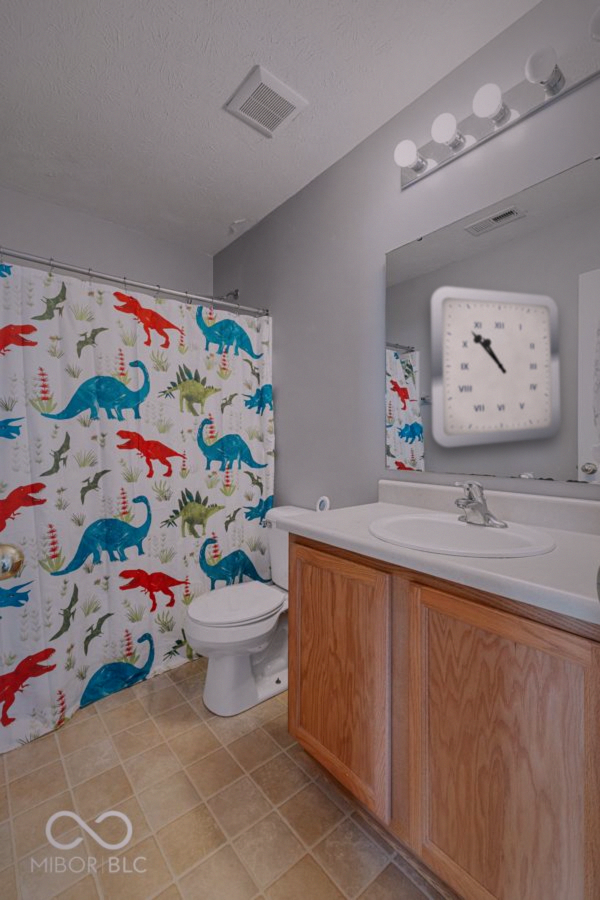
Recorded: h=10 m=53
